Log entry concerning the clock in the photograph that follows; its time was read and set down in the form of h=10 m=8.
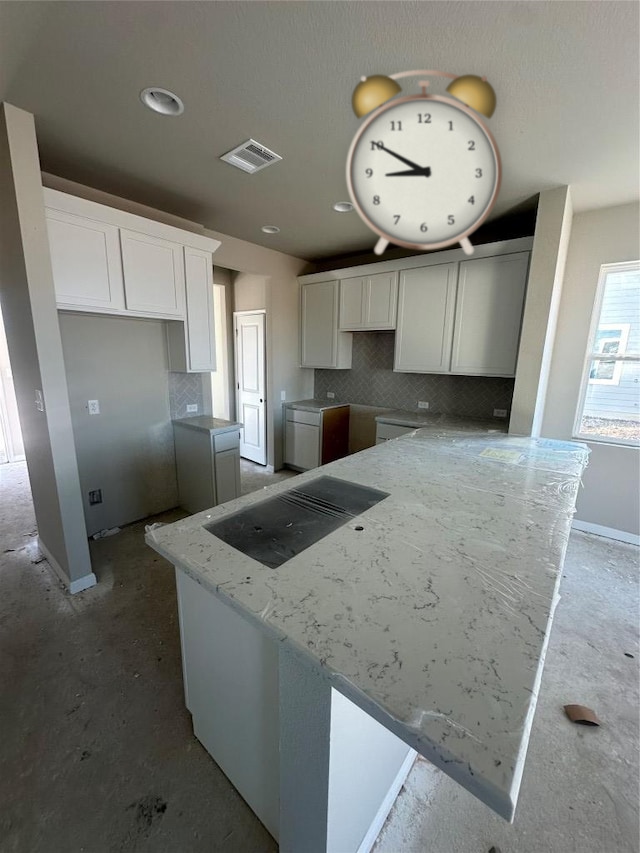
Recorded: h=8 m=50
